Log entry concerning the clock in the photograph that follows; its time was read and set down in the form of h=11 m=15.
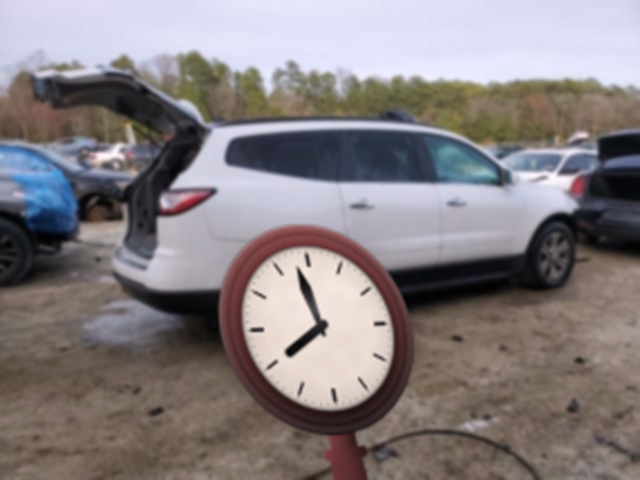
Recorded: h=7 m=58
